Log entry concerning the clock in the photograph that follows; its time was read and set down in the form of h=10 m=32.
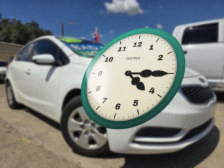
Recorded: h=4 m=15
